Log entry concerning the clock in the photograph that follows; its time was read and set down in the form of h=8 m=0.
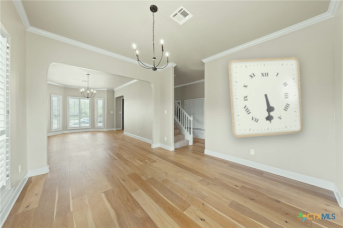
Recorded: h=5 m=29
